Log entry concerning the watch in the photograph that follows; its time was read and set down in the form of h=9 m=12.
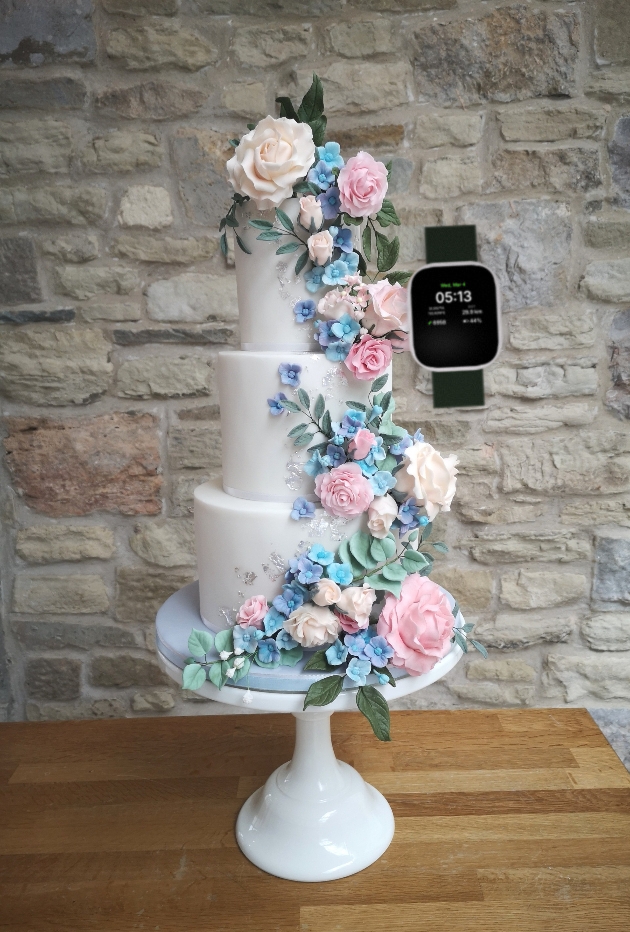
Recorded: h=5 m=13
